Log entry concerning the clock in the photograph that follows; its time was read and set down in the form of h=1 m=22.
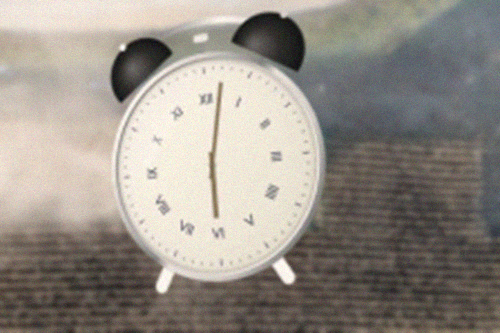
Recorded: h=6 m=2
